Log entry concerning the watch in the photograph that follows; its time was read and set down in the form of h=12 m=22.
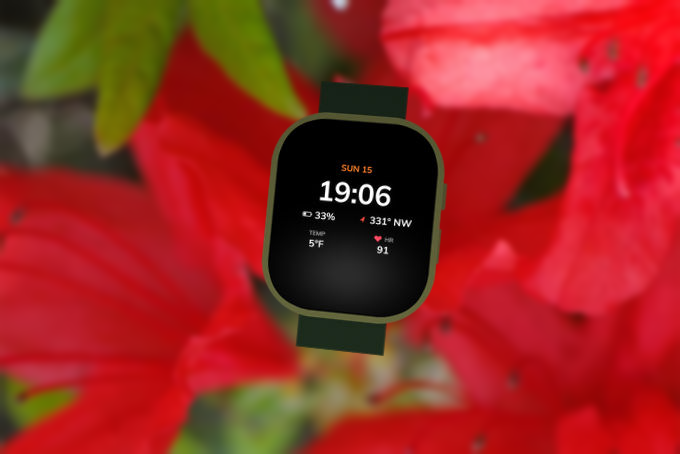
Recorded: h=19 m=6
